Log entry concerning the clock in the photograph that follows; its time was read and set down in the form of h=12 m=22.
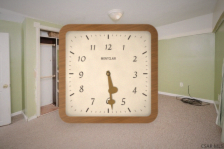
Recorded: h=5 m=29
